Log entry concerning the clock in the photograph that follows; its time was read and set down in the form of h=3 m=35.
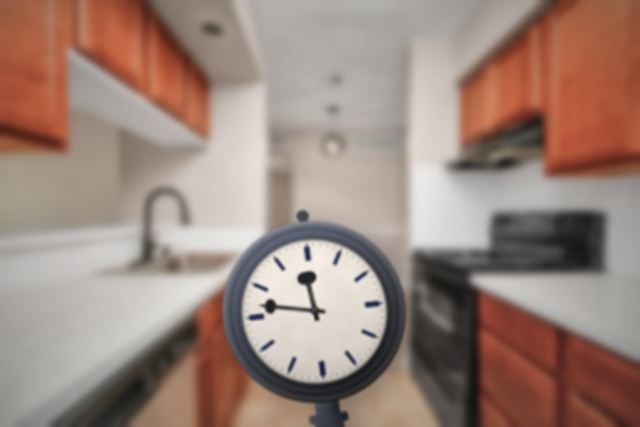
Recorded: h=11 m=47
